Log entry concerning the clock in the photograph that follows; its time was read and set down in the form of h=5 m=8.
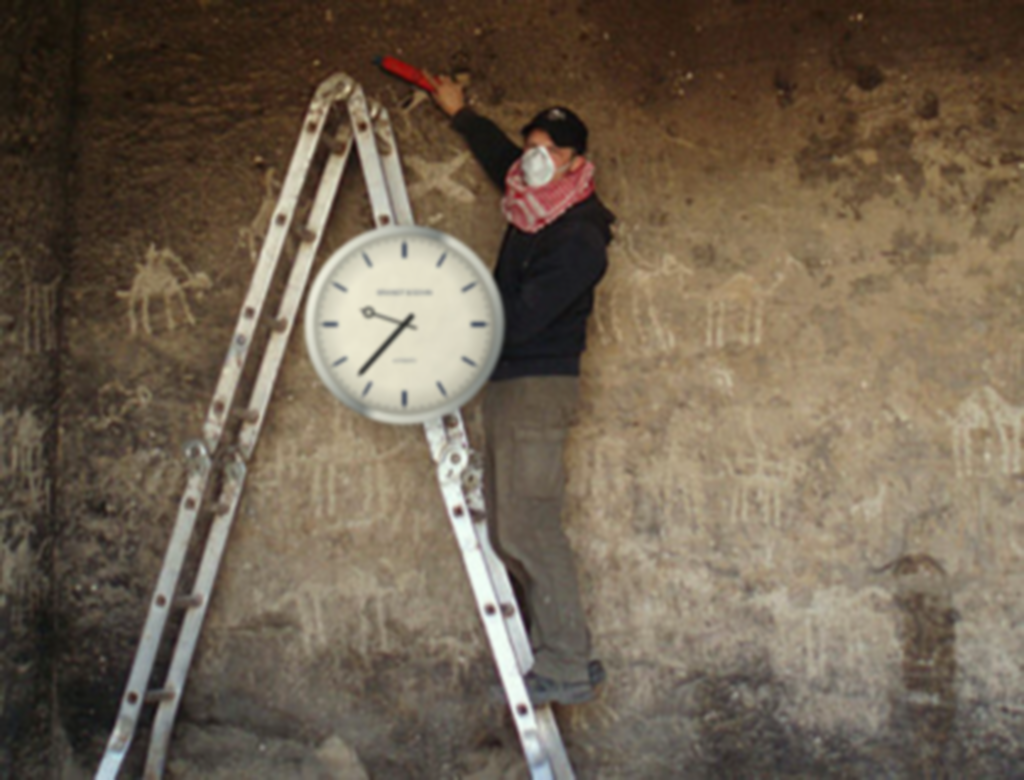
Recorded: h=9 m=37
